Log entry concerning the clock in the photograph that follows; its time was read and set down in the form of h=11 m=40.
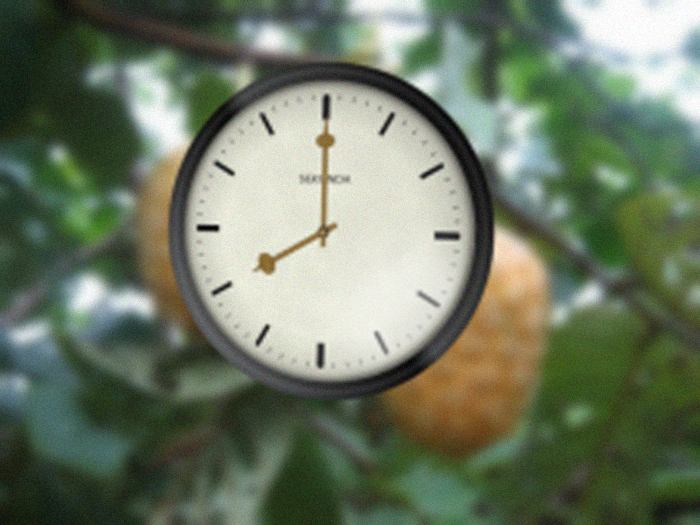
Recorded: h=8 m=0
